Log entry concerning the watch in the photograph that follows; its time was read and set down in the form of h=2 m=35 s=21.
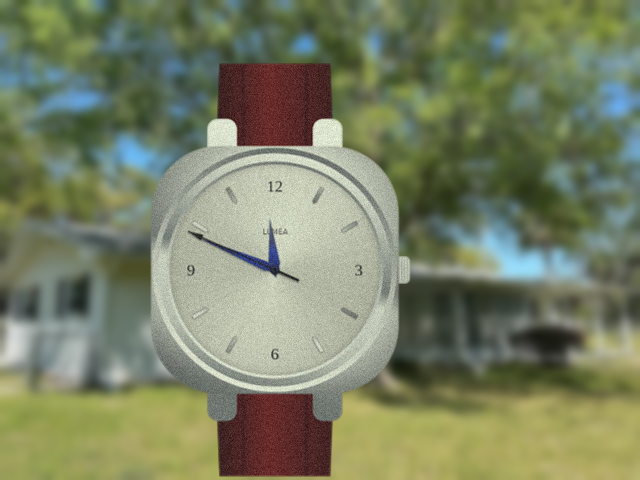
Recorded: h=11 m=48 s=49
